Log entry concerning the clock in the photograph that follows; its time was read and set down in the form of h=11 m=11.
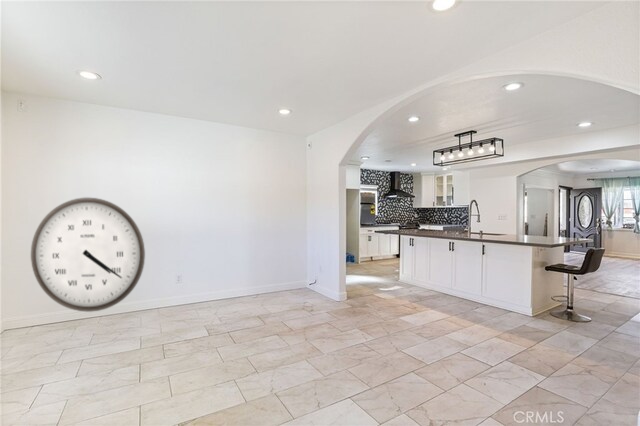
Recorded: h=4 m=21
